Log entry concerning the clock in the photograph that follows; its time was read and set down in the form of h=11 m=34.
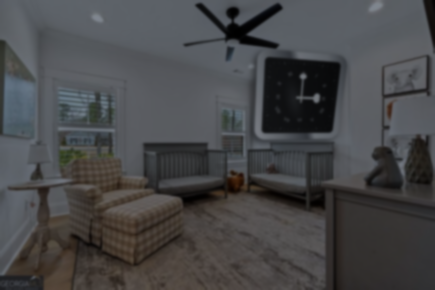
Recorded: h=3 m=0
